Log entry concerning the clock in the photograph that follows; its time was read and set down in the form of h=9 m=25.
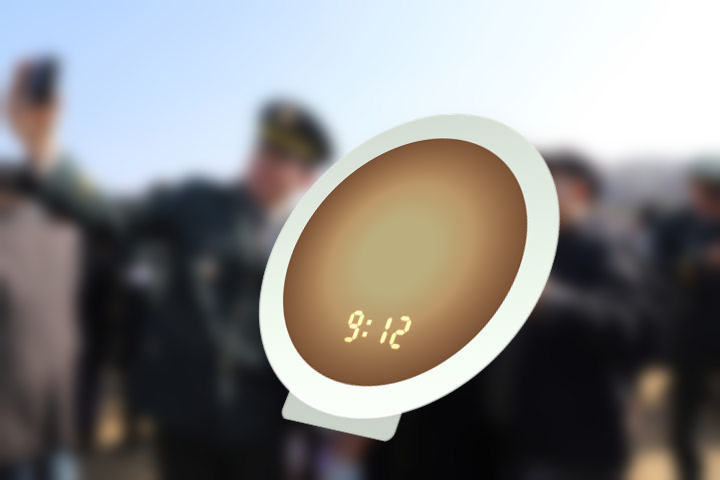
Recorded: h=9 m=12
